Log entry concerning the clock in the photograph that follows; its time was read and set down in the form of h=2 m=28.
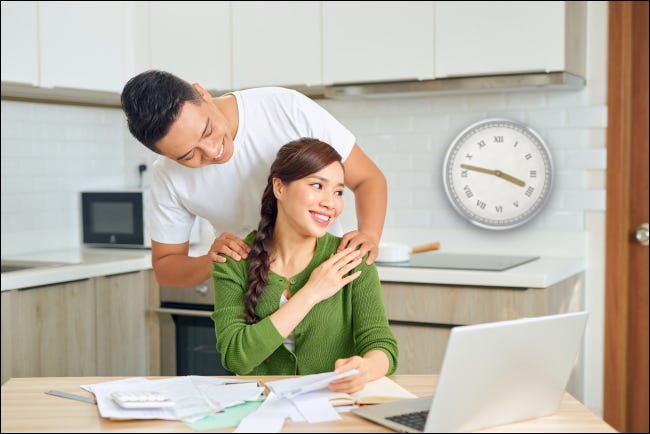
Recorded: h=3 m=47
